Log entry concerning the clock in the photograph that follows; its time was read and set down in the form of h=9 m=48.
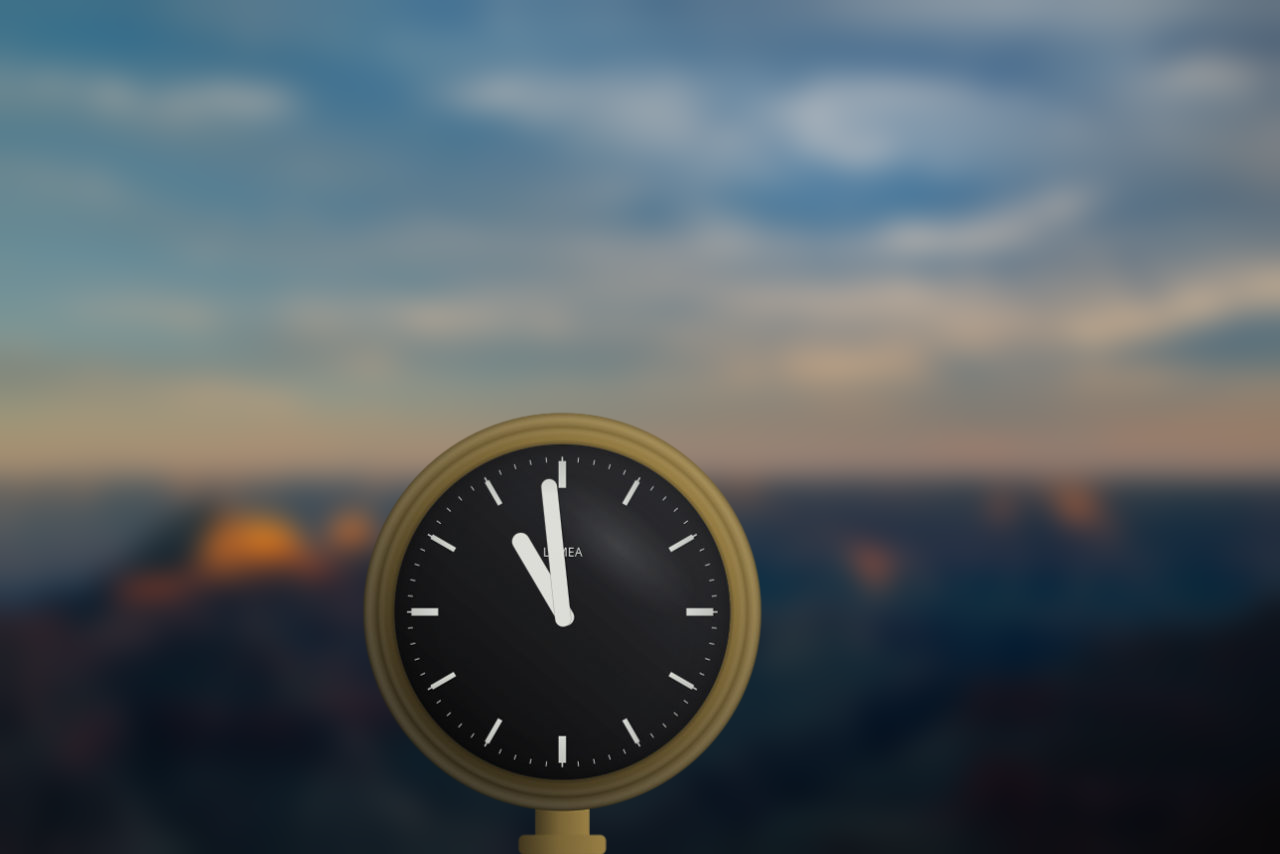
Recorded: h=10 m=59
